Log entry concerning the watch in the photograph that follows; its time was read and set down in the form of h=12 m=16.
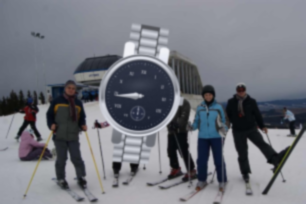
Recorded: h=8 m=44
